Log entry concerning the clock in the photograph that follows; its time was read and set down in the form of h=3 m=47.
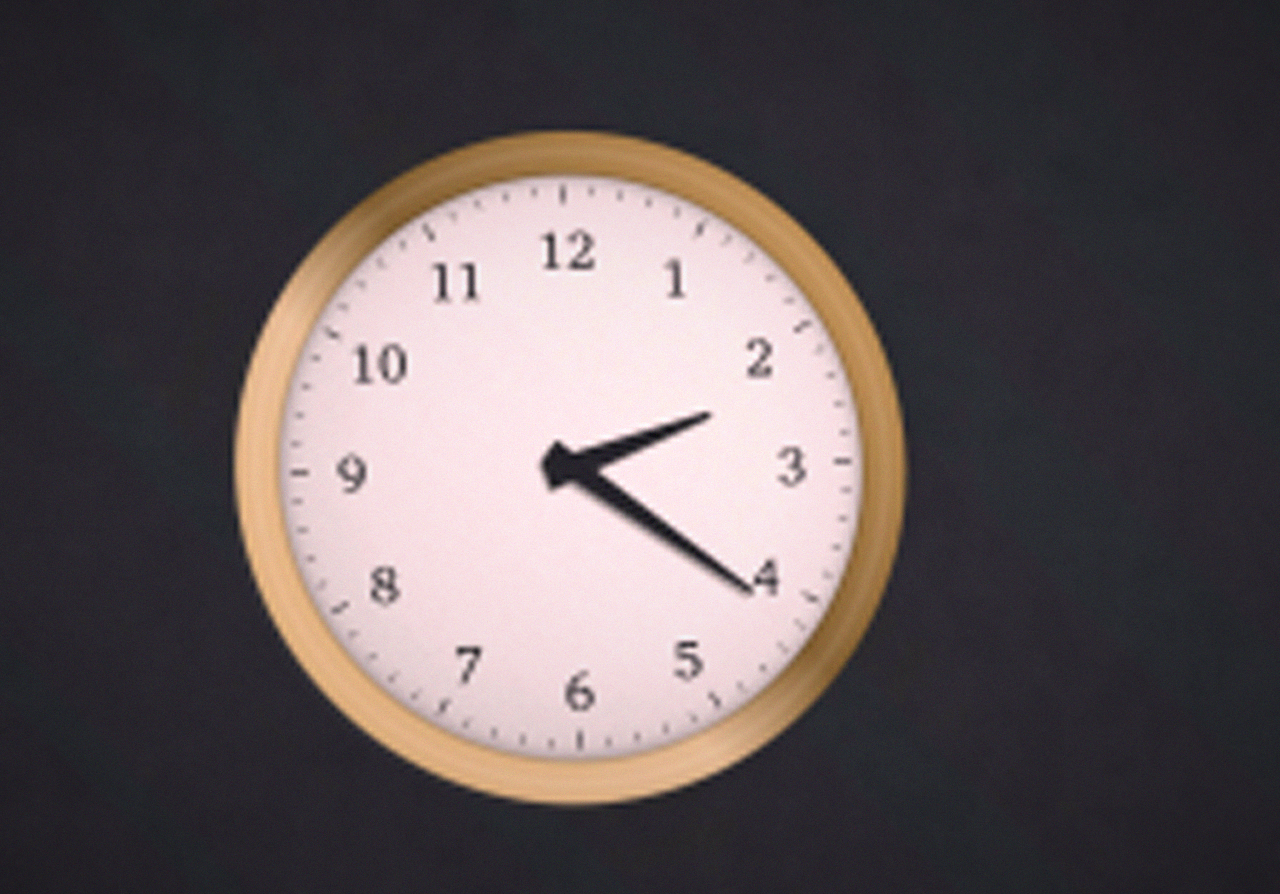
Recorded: h=2 m=21
